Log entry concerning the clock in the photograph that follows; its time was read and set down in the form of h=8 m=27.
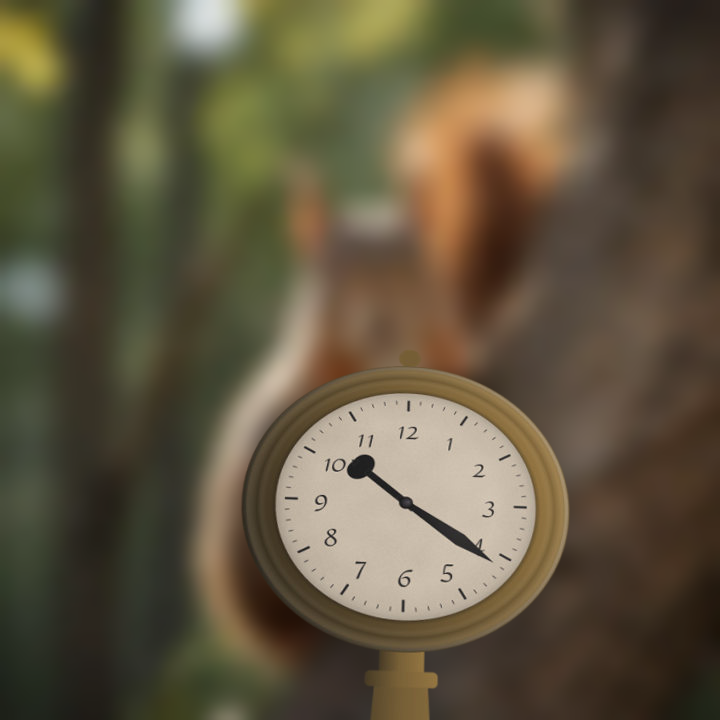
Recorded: h=10 m=21
